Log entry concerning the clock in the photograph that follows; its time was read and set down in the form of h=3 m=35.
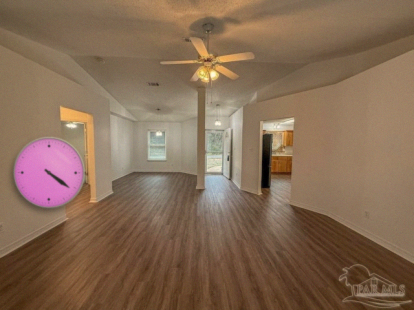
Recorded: h=4 m=21
